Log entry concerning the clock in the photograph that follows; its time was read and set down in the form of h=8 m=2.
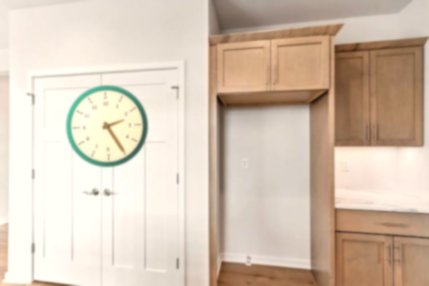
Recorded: h=2 m=25
